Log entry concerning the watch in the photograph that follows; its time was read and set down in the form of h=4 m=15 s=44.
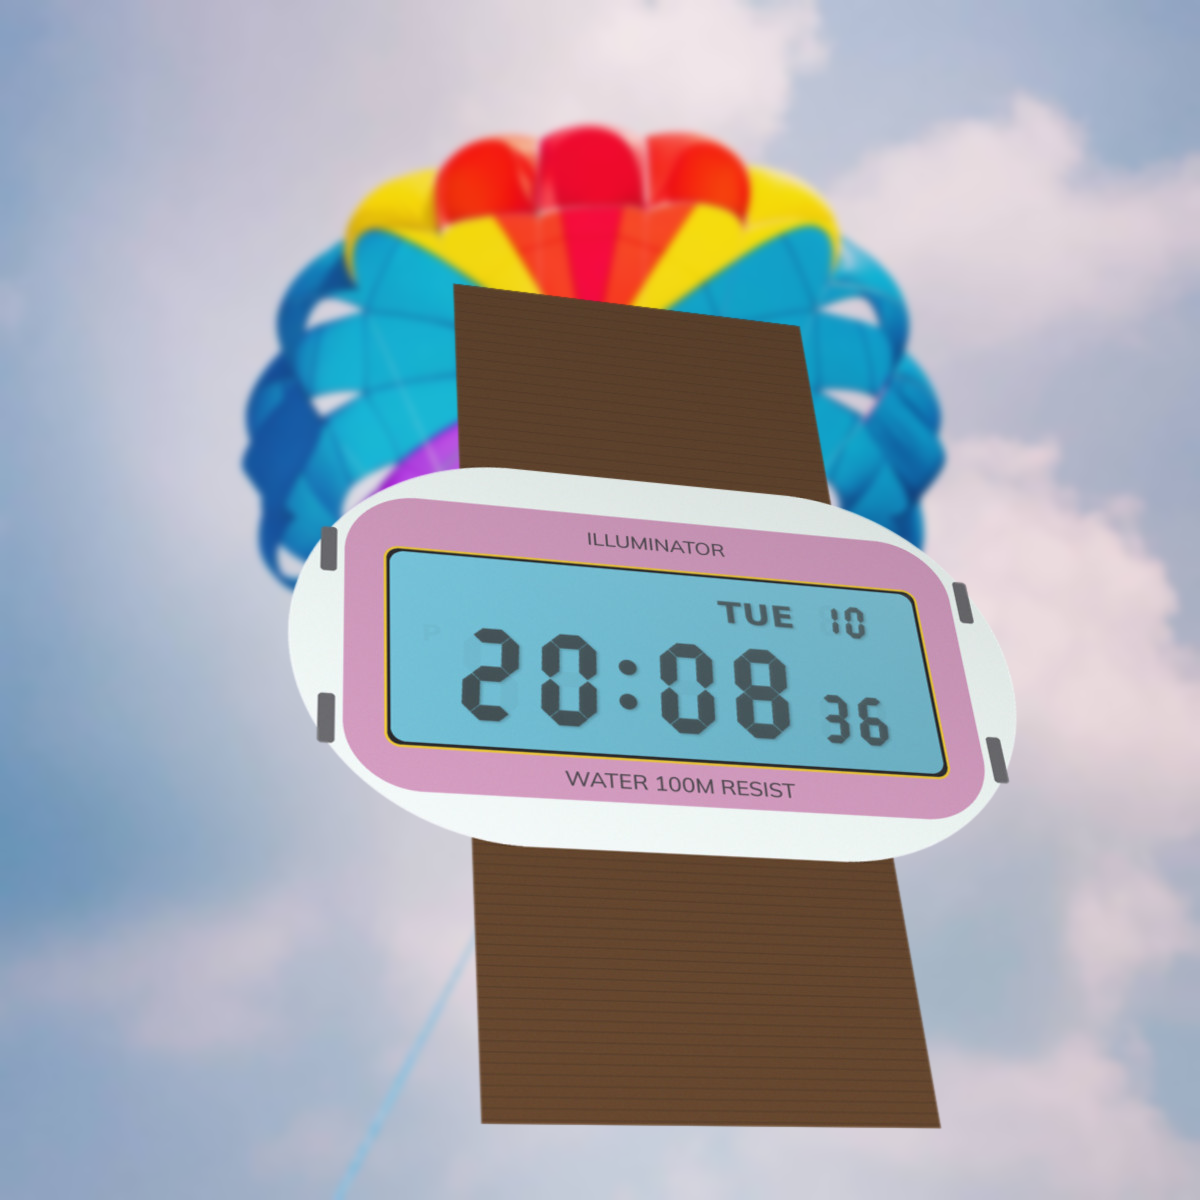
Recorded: h=20 m=8 s=36
